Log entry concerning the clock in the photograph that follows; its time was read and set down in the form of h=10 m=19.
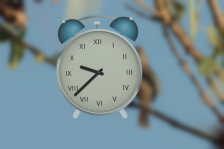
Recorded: h=9 m=38
